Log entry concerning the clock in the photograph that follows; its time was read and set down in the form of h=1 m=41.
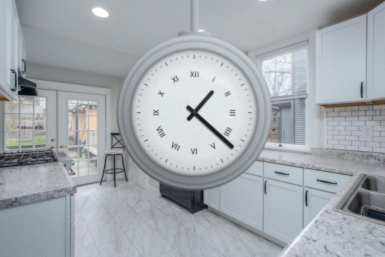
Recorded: h=1 m=22
